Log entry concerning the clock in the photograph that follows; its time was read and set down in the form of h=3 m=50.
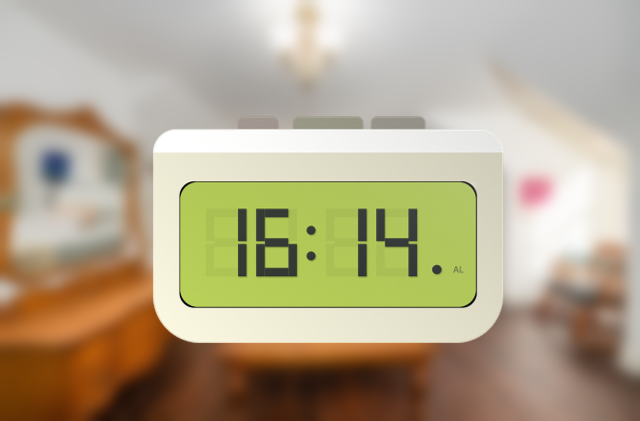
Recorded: h=16 m=14
